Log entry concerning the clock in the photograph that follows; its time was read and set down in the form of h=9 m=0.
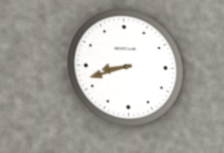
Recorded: h=8 m=42
